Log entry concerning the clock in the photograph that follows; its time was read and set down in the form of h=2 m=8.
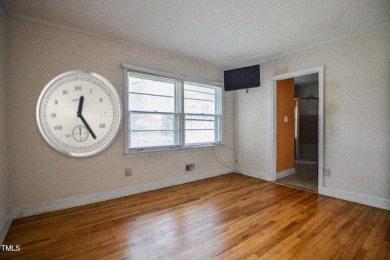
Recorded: h=12 m=25
